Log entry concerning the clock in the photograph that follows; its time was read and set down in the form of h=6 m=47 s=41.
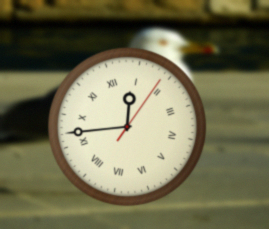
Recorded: h=12 m=47 s=9
